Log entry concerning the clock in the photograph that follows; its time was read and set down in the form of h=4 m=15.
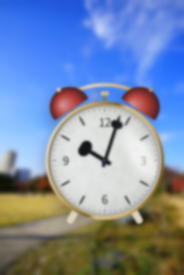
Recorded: h=10 m=3
